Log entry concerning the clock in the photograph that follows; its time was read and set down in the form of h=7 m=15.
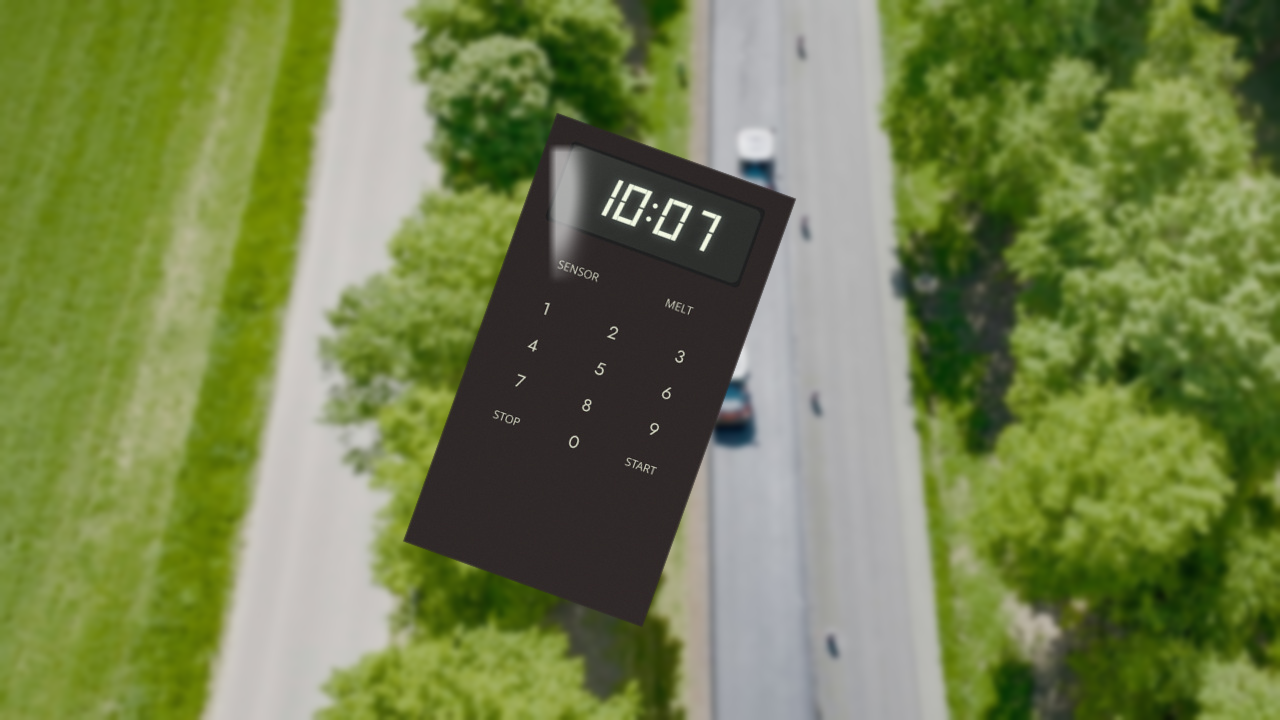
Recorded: h=10 m=7
